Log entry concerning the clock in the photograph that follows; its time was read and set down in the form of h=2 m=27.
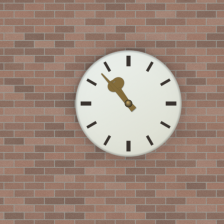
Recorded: h=10 m=53
